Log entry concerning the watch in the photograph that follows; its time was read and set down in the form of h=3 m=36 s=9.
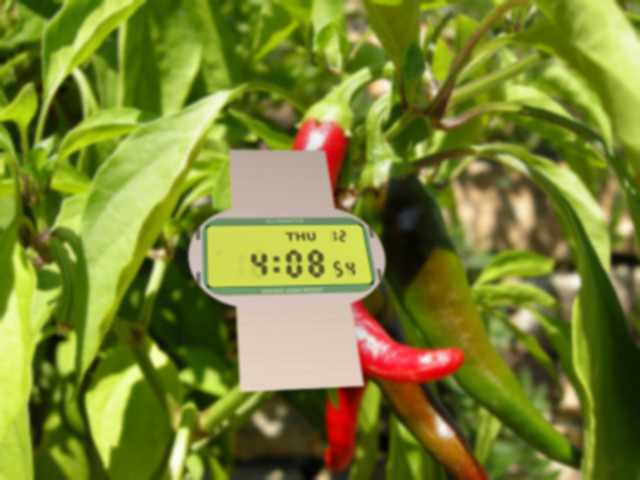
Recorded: h=4 m=8 s=54
